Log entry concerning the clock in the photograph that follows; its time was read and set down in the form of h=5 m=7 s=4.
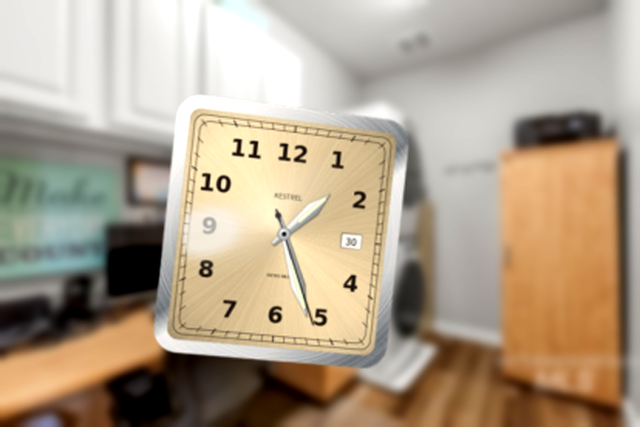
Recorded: h=1 m=26 s=26
